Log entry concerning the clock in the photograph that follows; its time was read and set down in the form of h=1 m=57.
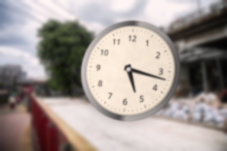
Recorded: h=5 m=17
